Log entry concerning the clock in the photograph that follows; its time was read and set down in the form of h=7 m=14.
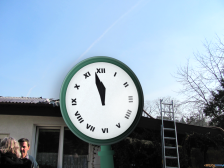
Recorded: h=11 m=58
